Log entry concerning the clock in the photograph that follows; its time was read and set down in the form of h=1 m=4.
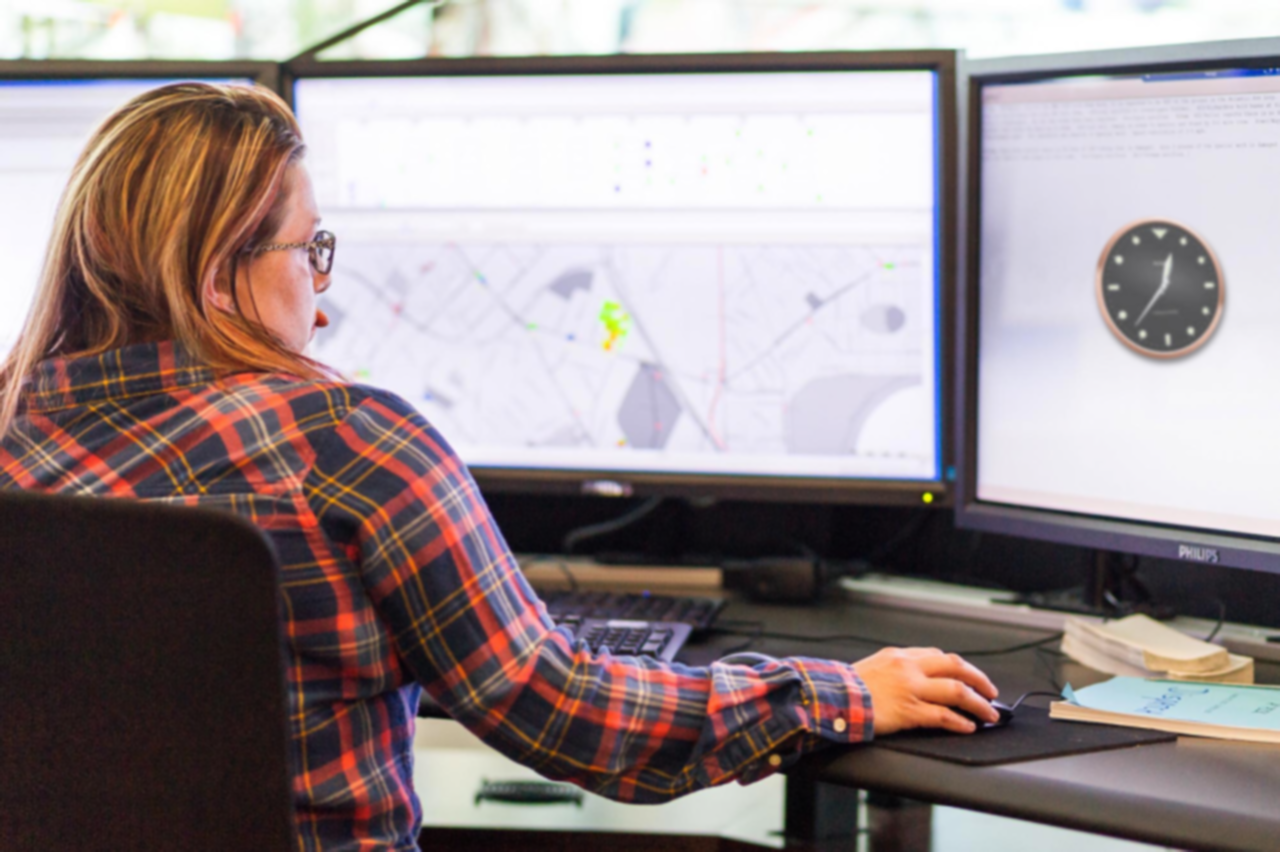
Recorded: h=12 m=37
